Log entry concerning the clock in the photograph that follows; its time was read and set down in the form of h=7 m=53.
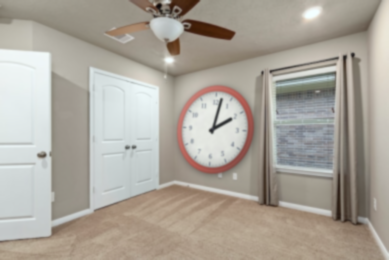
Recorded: h=2 m=2
